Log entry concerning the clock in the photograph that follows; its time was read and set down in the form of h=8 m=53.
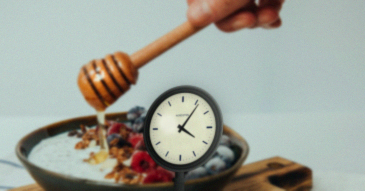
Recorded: h=4 m=6
